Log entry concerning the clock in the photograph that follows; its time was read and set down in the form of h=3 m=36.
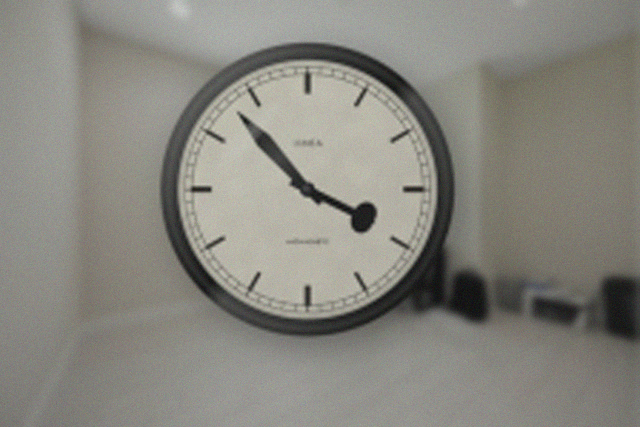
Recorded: h=3 m=53
